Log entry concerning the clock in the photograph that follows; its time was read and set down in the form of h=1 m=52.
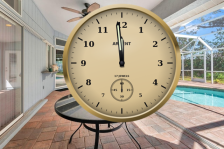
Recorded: h=11 m=59
